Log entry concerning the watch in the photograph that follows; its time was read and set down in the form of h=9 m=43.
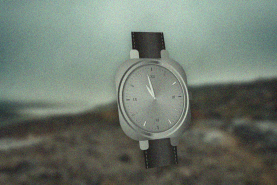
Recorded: h=10 m=58
